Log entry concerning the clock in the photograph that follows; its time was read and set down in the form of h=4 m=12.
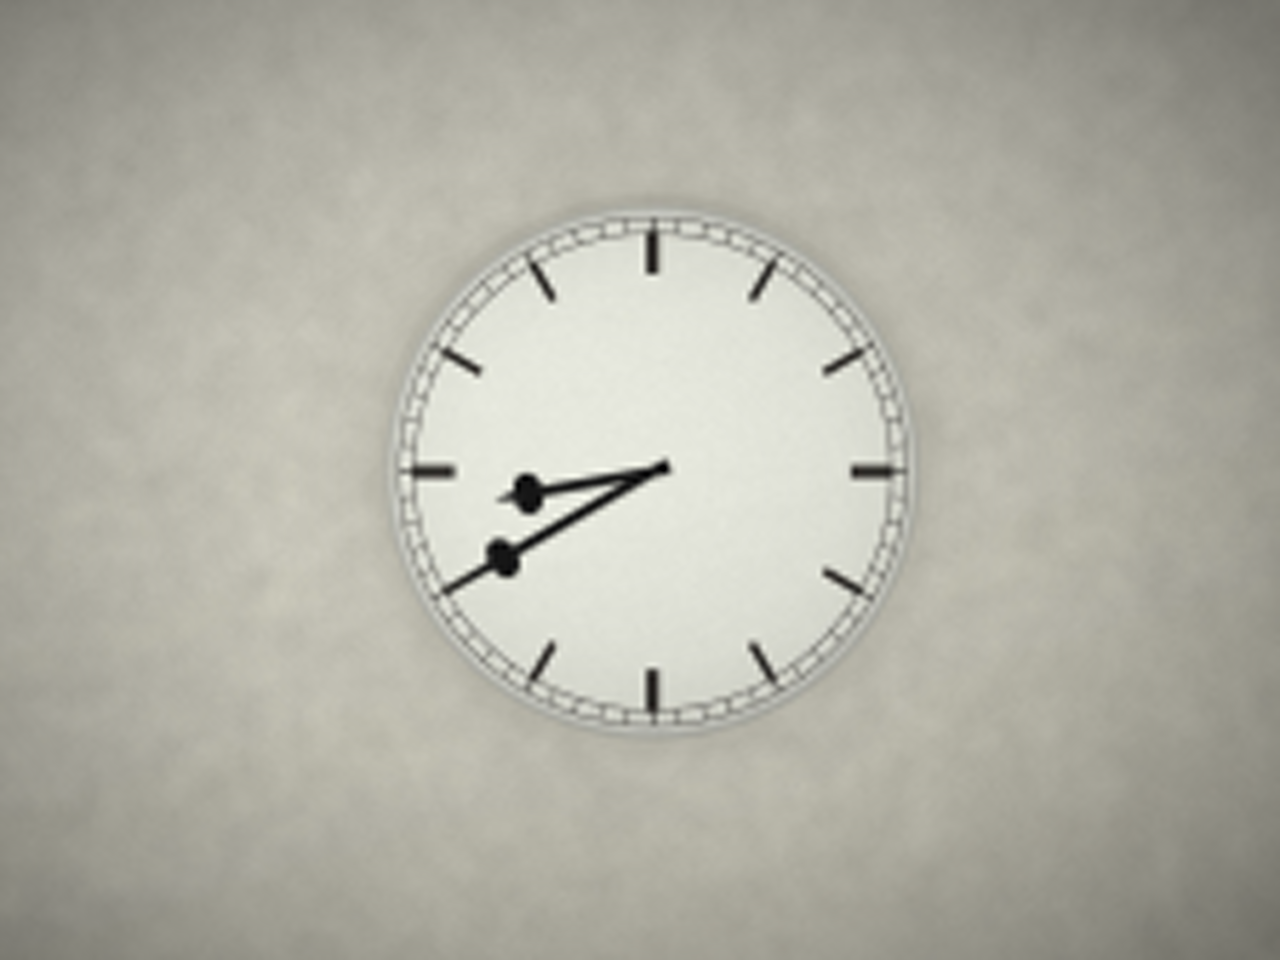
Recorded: h=8 m=40
